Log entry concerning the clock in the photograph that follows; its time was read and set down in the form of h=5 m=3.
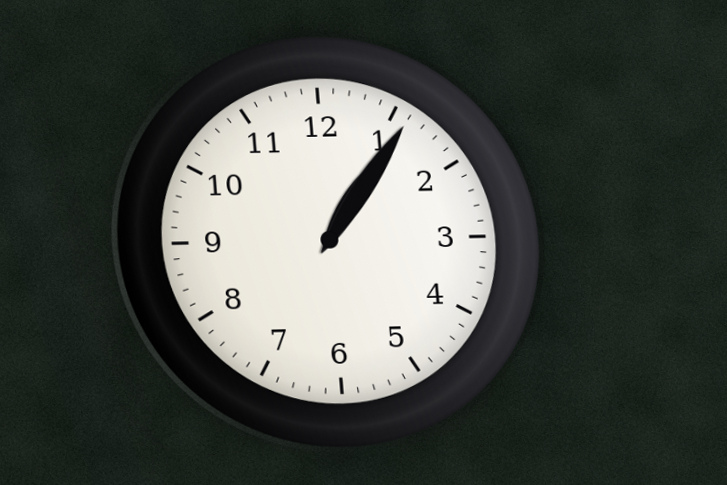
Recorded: h=1 m=6
